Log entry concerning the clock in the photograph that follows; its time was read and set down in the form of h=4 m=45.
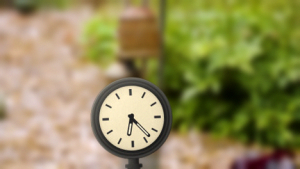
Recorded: h=6 m=23
